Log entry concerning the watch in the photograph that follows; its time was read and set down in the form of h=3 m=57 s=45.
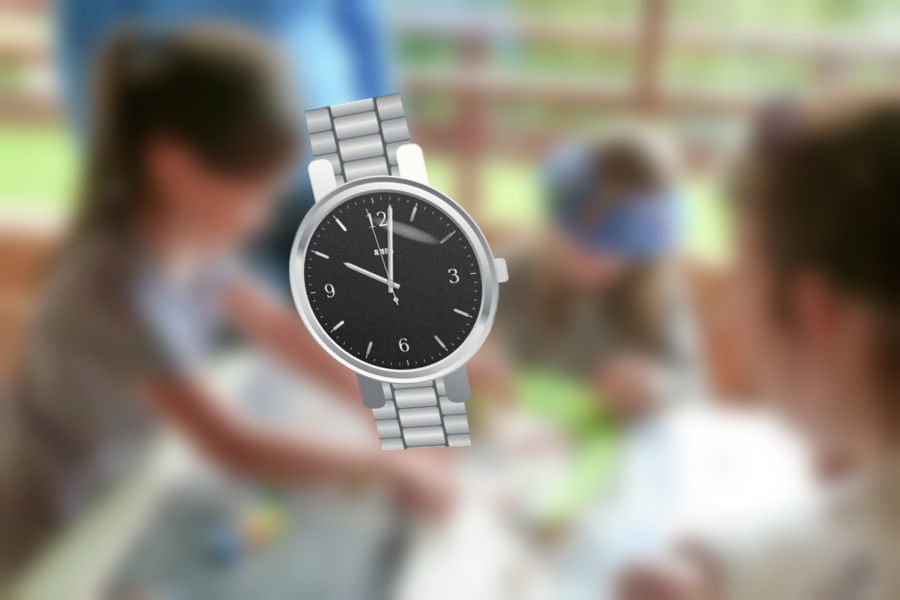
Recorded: h=10 m=1 s=59
